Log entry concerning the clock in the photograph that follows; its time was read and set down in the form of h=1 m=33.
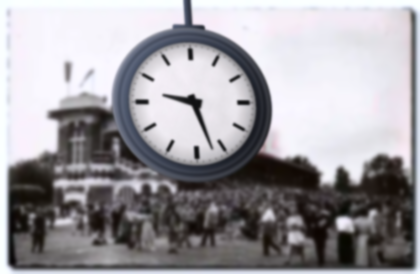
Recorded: h=9 m=27
